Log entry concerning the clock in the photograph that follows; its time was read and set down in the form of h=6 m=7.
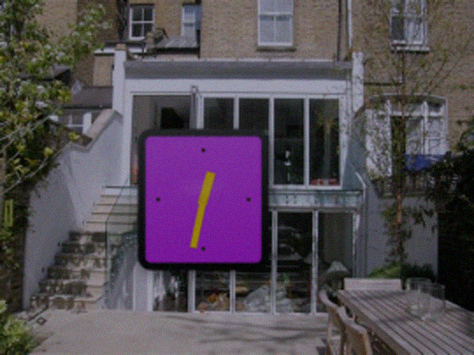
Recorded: h=12 m=32
